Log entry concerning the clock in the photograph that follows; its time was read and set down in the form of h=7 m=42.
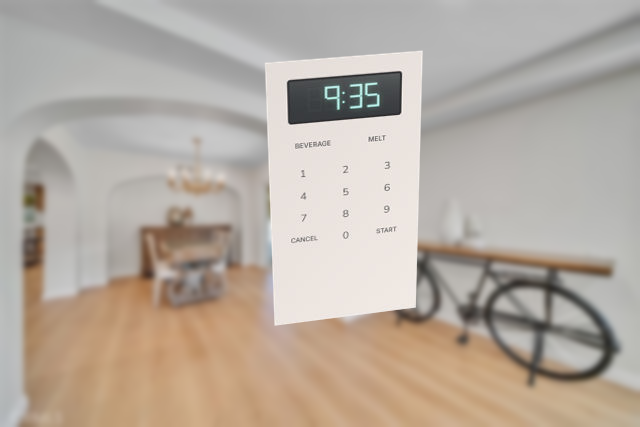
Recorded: h=9 m=35
